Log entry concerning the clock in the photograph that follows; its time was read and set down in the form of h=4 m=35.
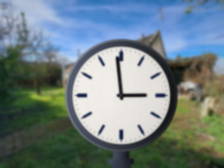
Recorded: h=2 m=59
